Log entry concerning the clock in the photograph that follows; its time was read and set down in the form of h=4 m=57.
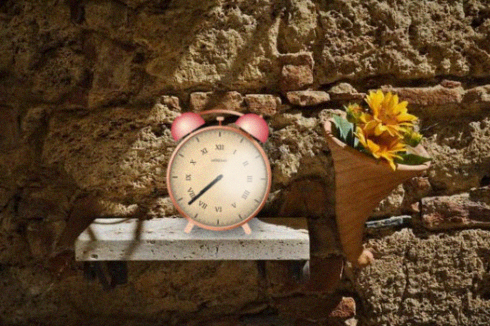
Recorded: h=7 m=38
